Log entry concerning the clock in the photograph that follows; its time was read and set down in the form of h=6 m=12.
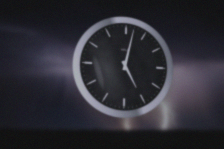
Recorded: h=5 m=2
